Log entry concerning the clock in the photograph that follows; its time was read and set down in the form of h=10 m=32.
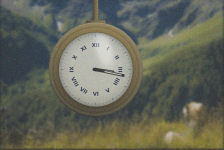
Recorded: h=3 m=17
